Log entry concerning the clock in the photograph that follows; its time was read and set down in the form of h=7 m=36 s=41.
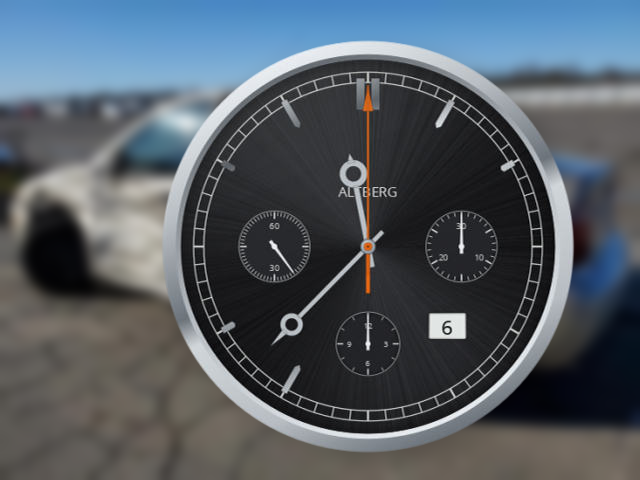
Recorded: h=11 m=37 s=24
